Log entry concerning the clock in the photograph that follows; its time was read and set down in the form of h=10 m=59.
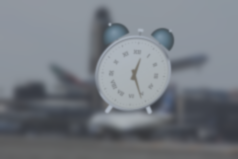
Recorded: h=12 m=26
